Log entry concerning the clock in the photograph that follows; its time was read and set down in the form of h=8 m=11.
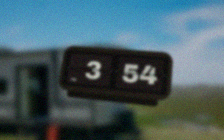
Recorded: h=3 m=54
